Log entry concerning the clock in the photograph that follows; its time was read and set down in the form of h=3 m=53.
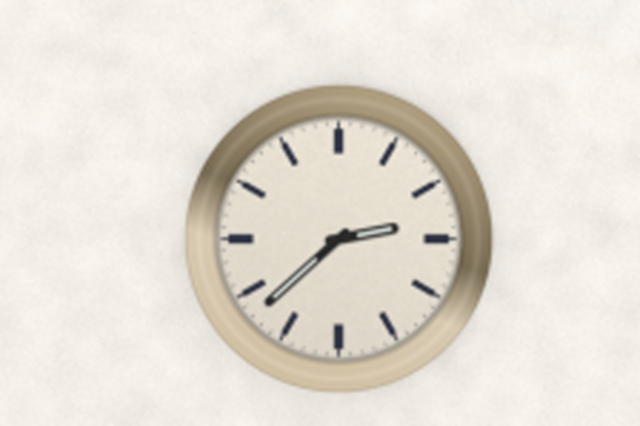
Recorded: h=2 m=38
